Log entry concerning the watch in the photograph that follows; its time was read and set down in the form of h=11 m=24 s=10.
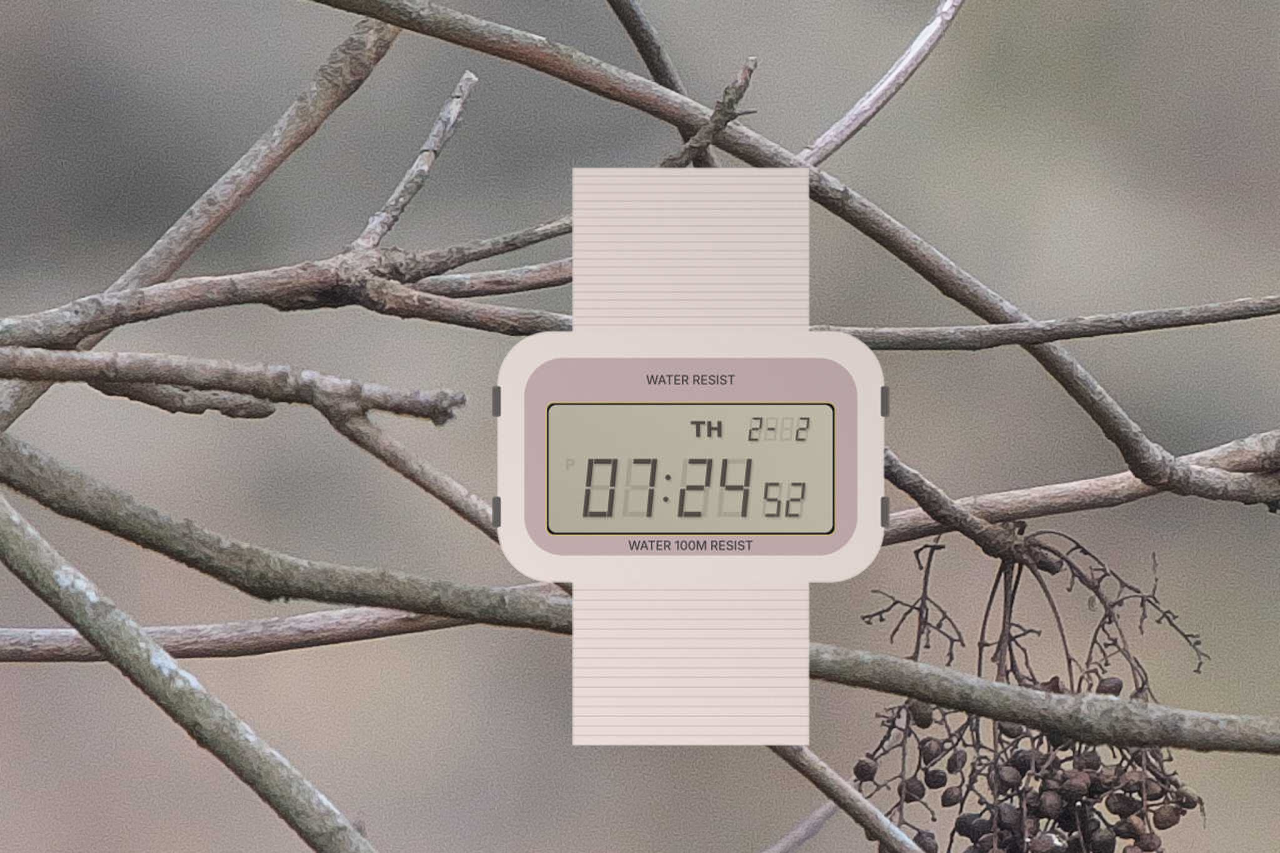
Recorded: h=7 m=24 s=52
